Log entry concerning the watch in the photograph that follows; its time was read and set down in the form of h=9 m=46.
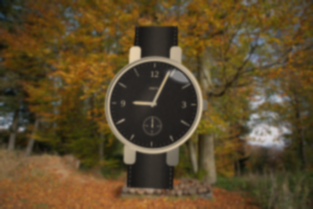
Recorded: h=9 m=4
